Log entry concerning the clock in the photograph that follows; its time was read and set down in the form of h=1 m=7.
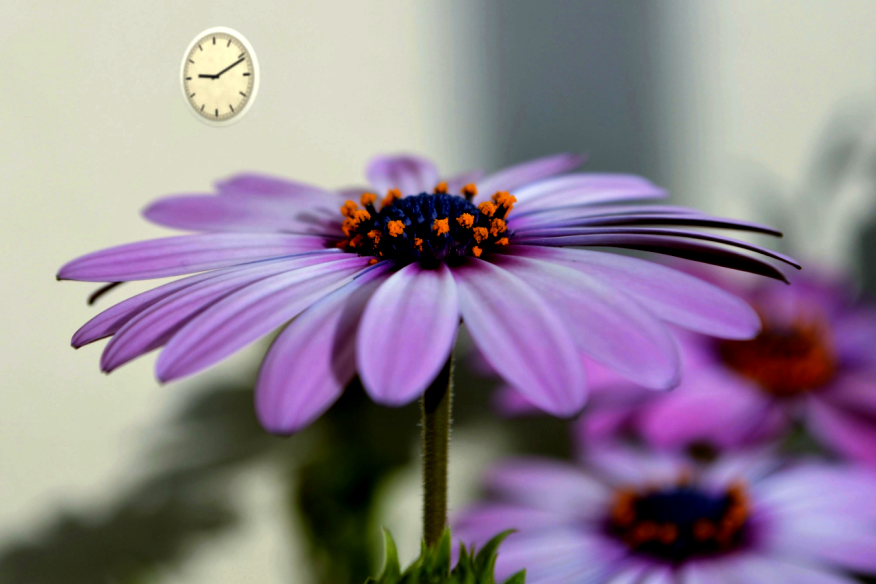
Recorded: h=9 m=11
